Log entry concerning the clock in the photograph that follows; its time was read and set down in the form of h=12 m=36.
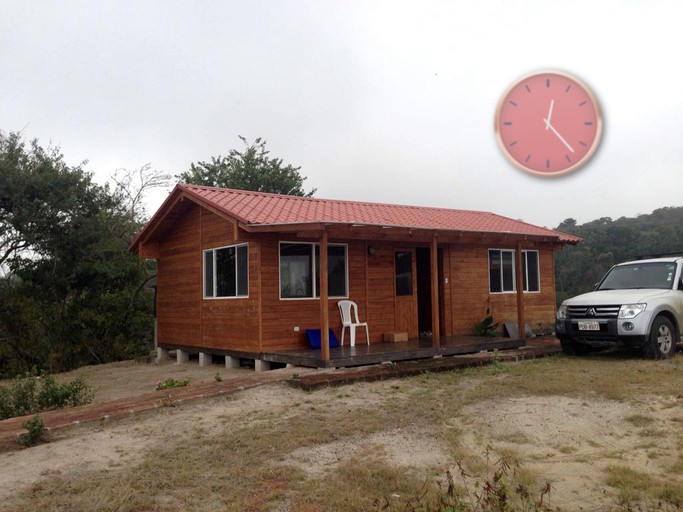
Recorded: h=12 m=23
